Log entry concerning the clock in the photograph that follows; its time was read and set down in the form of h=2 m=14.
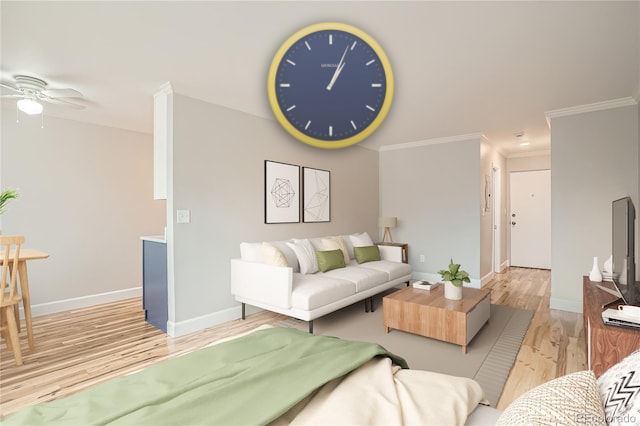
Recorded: h=1 m=4
